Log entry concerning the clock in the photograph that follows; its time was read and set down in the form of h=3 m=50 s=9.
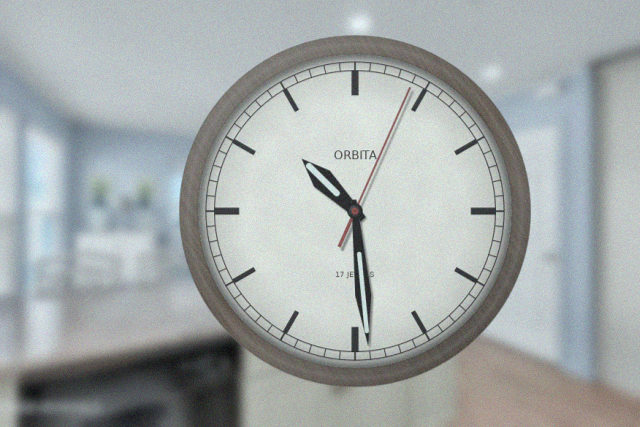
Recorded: h=10 m=29 s=4
